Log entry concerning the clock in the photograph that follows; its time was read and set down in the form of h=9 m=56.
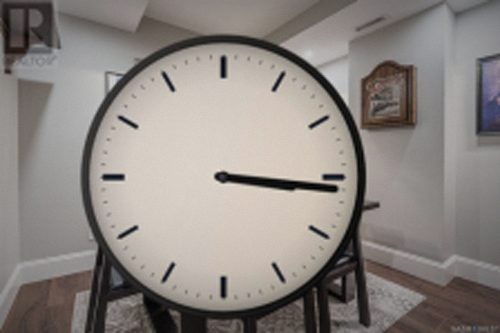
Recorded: h=3 m=16
